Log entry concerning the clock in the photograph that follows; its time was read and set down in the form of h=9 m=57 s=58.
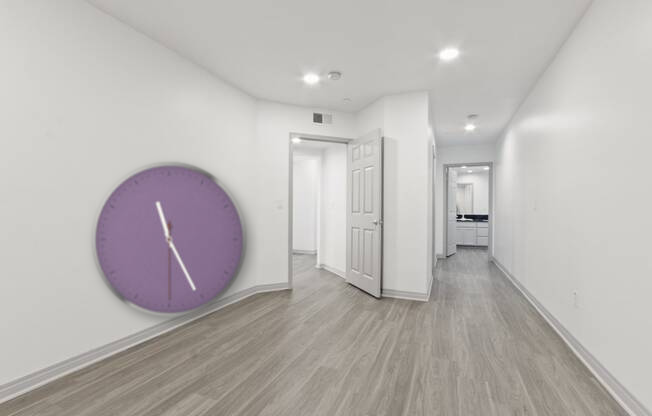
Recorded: h=11 m=25 s=30
